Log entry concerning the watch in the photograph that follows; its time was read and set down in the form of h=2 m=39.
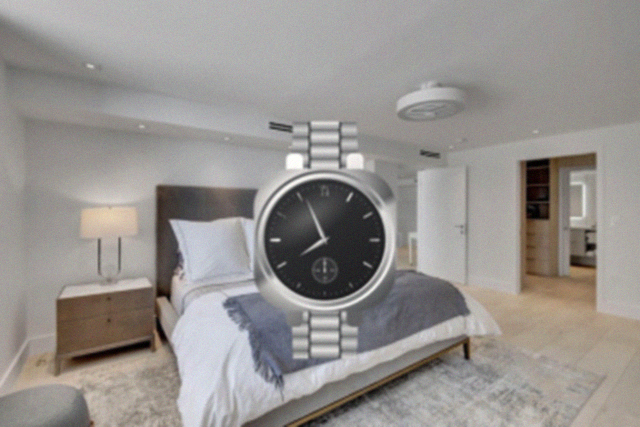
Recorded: h=7 m=56
